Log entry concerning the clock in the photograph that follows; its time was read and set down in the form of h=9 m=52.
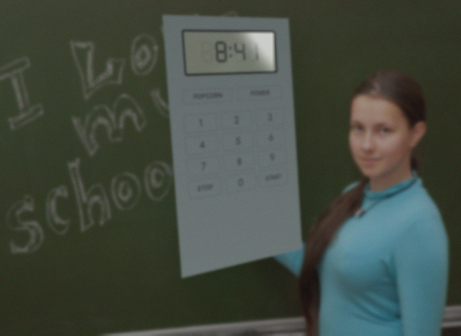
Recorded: h=8 m=41
